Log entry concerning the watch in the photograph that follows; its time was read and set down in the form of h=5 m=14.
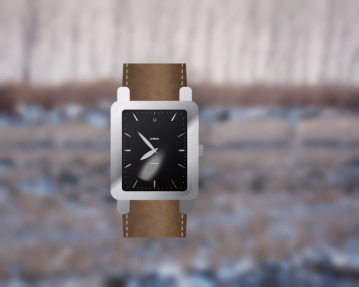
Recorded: h=7 m=53
